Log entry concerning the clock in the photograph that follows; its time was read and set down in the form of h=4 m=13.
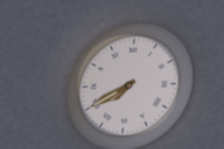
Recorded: h=7 m=40
